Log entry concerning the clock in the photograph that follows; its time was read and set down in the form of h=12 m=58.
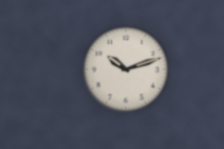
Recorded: h=10 m=12
